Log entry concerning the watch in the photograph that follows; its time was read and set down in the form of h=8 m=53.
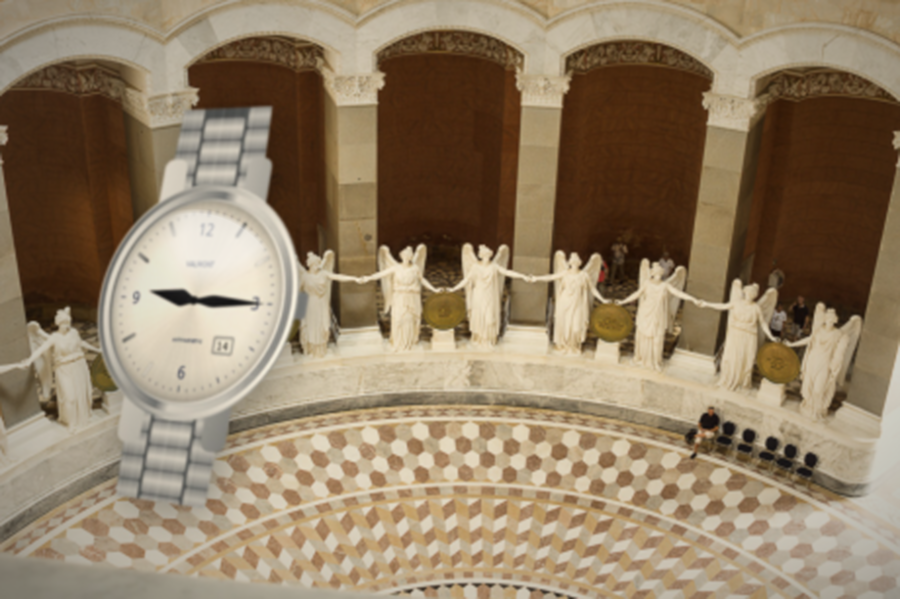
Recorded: h=9 m=15
